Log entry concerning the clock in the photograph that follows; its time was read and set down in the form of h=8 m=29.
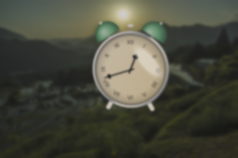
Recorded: h=12 m=42
